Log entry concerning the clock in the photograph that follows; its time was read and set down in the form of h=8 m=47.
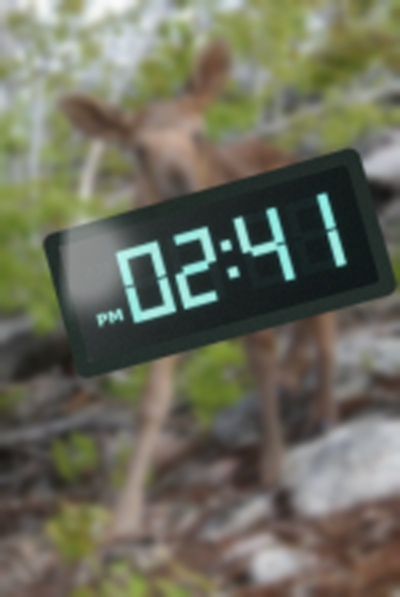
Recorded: h=2 m=41
